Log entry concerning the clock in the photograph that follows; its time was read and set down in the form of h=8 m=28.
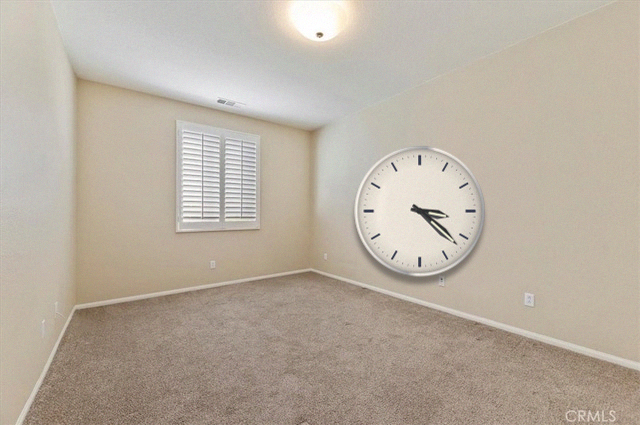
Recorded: h=3 m=22
